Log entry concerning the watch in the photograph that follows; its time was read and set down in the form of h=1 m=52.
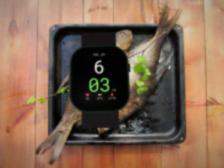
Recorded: h=6 m=3
